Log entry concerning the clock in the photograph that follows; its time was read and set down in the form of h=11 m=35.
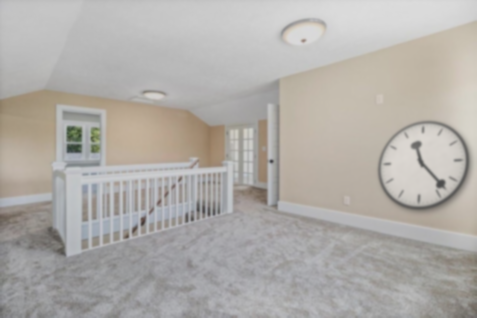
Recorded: h=11 m=23
